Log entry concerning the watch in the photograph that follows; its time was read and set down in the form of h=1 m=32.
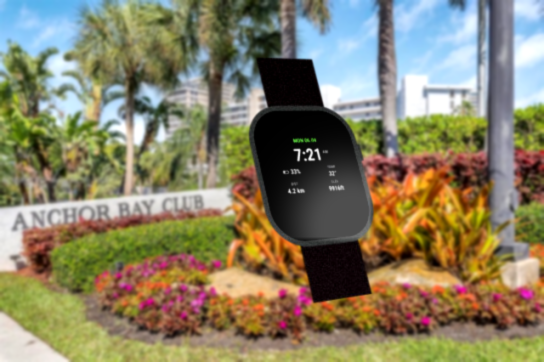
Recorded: h=7 m=21
